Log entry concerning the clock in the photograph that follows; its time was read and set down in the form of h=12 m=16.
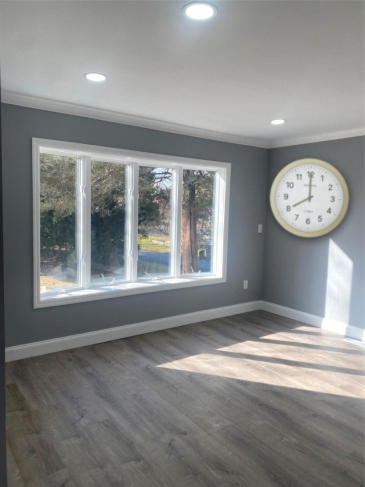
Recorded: h=8 m=0
